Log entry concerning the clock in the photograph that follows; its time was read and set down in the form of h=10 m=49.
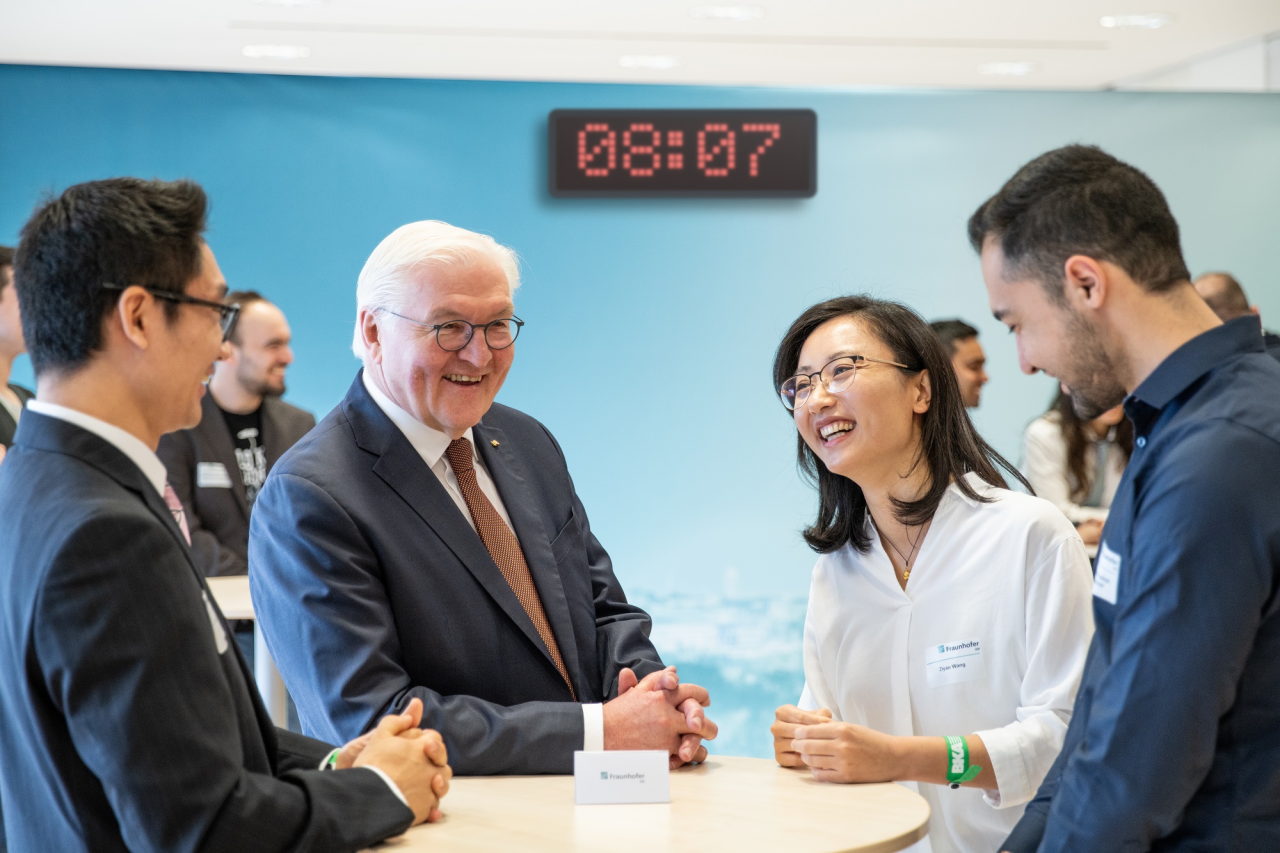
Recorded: h=8 m=7
